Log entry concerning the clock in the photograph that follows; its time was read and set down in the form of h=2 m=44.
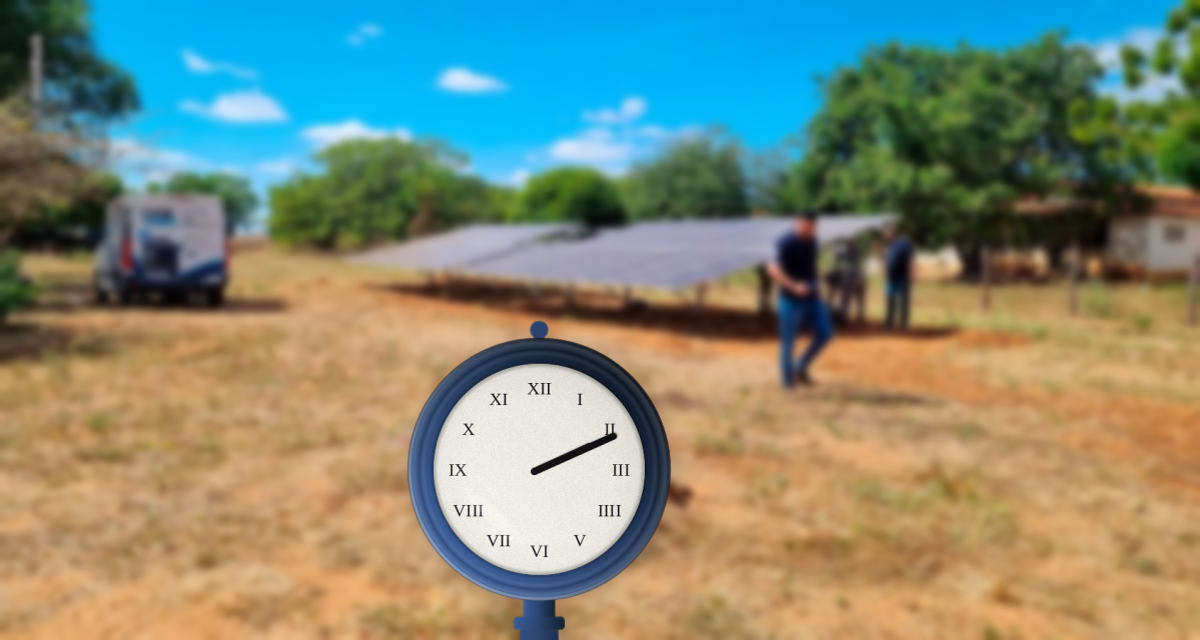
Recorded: h=2 m=11
